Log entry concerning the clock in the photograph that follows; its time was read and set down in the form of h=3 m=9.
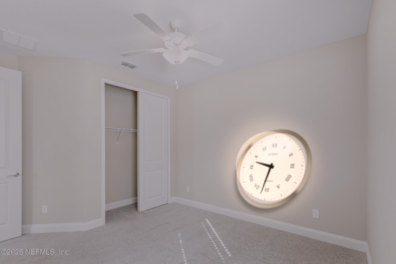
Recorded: h=9 m=32
